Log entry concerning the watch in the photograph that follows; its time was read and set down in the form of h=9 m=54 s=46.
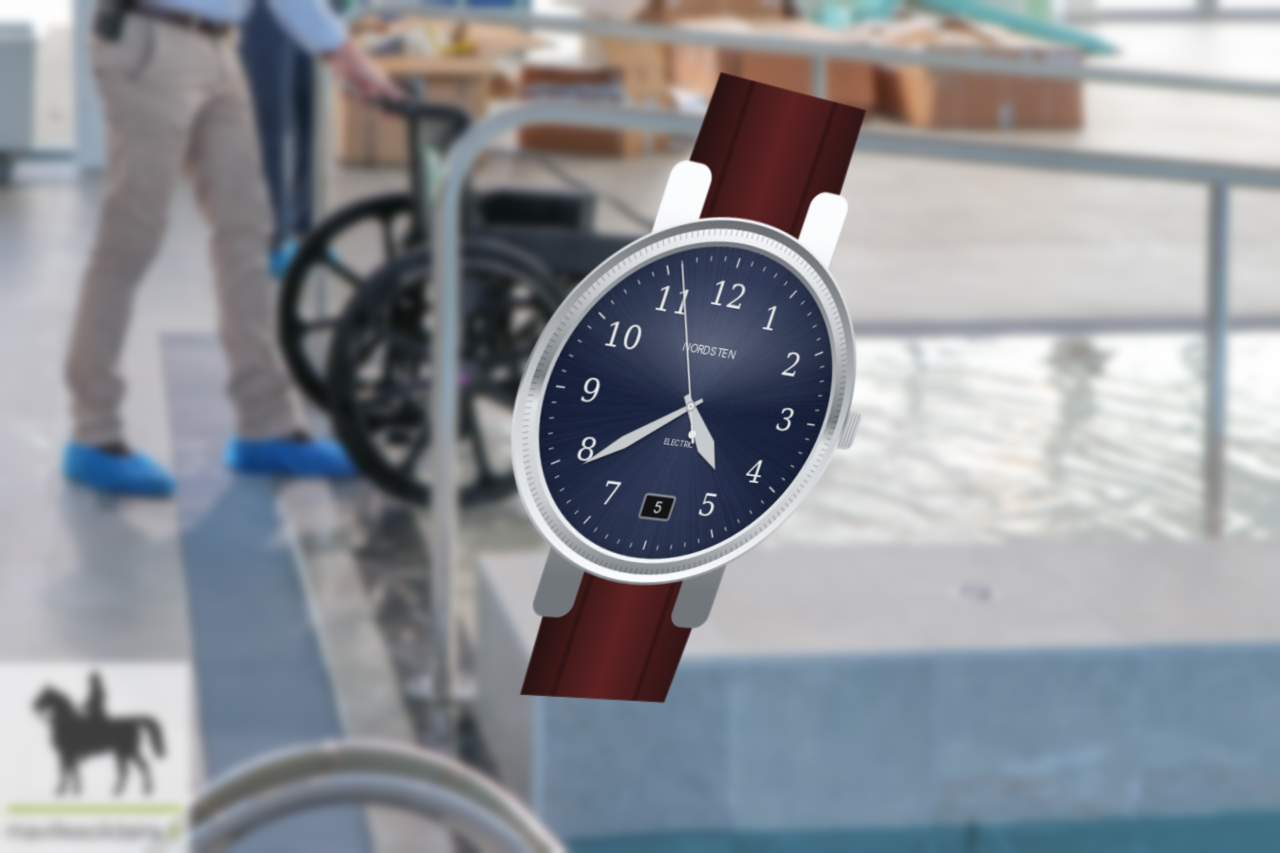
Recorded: h=4 m=38 s=56
